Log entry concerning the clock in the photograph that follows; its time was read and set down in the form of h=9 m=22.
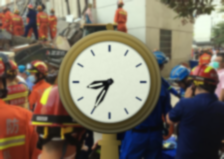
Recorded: h=8 m=35
